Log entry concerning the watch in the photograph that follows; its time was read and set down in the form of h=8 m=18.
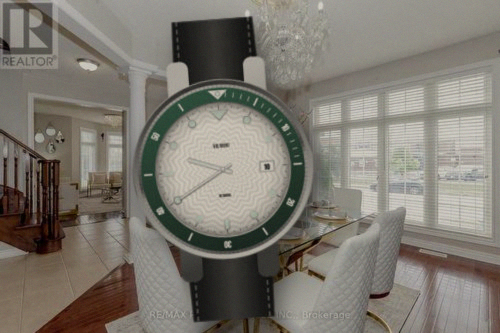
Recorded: h=9 m=40
